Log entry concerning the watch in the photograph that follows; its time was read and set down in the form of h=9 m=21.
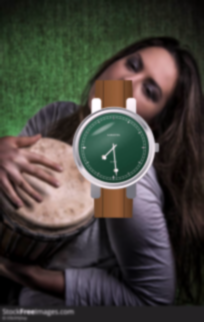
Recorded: h=7 m=29
